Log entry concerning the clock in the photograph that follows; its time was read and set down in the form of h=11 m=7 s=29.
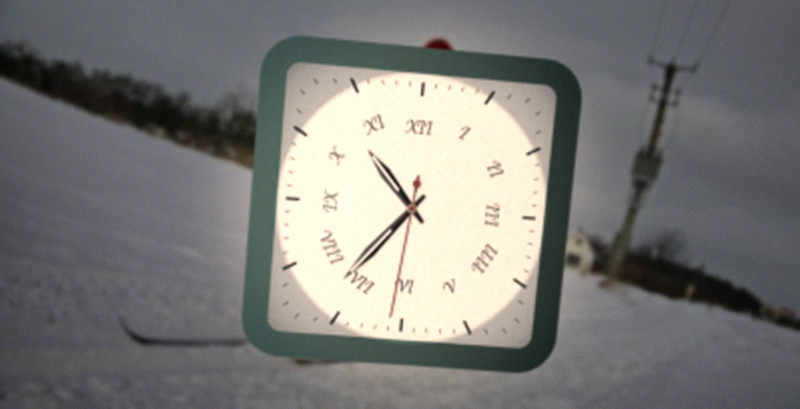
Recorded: h=10 m=36 s=31
